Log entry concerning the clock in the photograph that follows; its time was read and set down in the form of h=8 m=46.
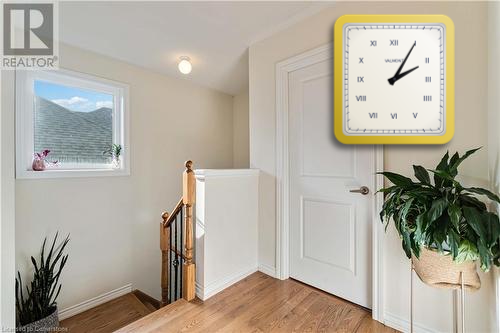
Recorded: h=2 m=5
